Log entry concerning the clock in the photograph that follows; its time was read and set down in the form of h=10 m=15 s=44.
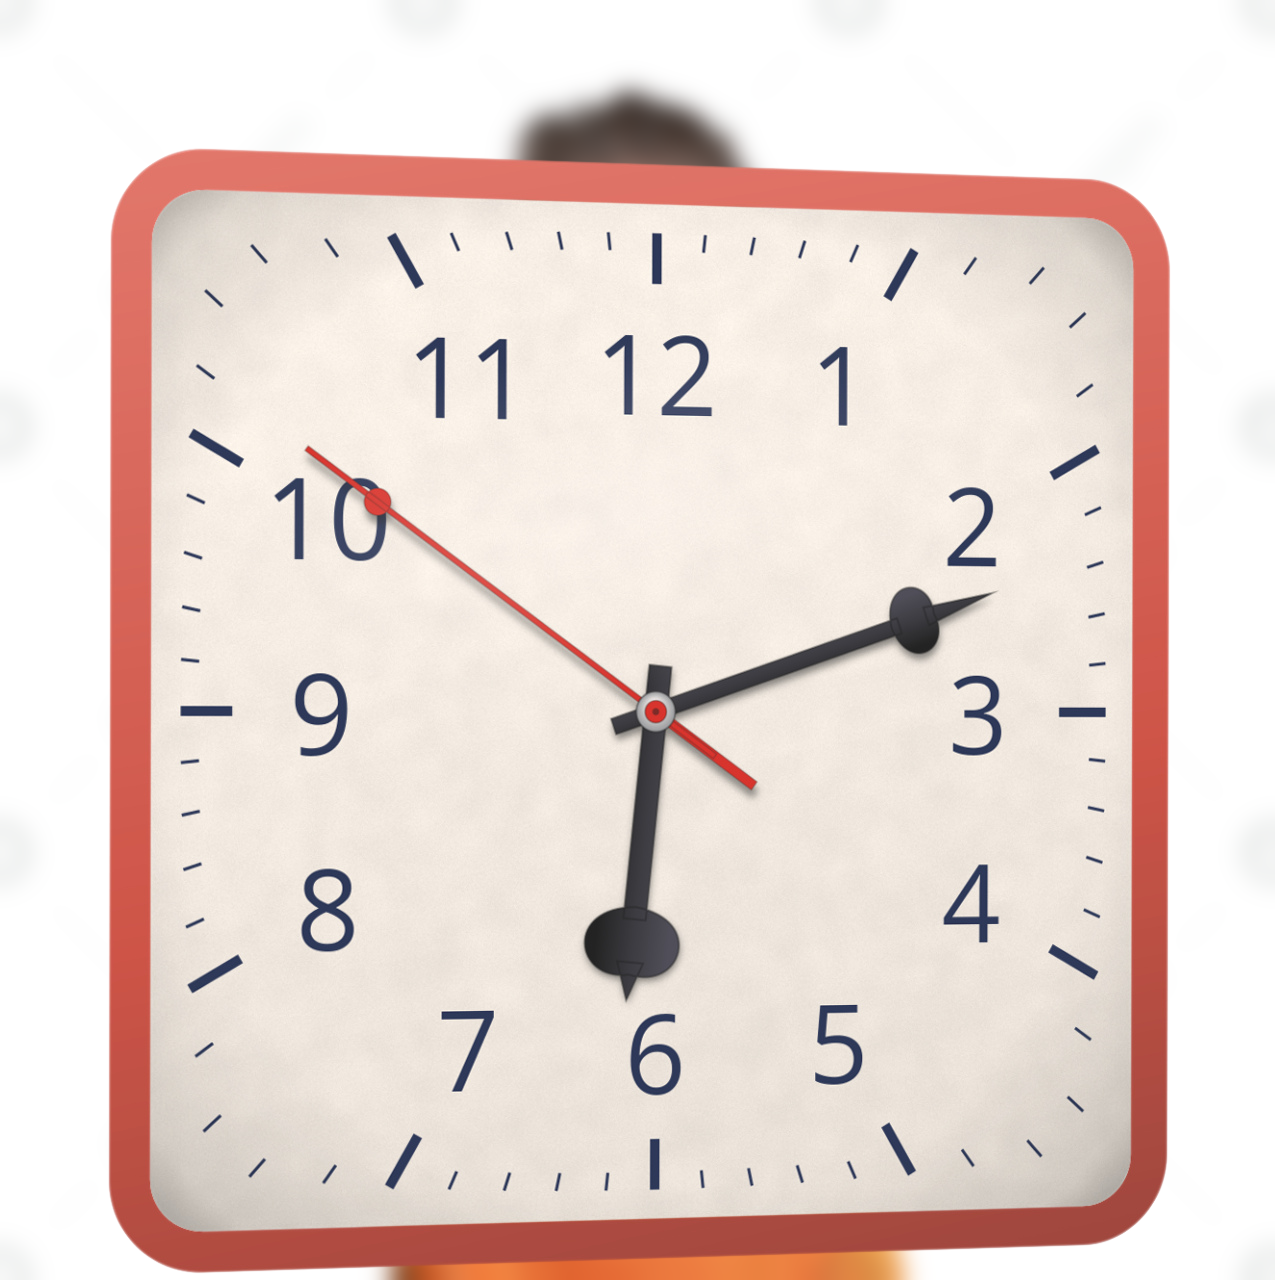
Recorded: h=6 m=11 s=51
